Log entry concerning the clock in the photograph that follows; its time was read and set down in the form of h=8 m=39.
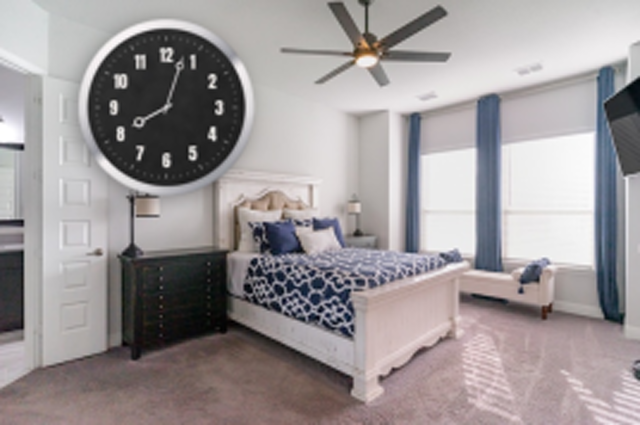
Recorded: h=8 m=3
